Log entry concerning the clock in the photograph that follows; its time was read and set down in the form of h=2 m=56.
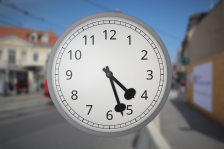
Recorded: h=4 m=27
